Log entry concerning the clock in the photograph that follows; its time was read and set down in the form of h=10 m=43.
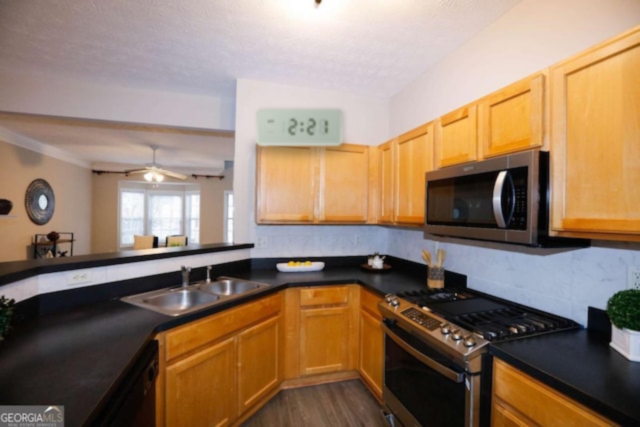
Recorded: h=2 m=21
